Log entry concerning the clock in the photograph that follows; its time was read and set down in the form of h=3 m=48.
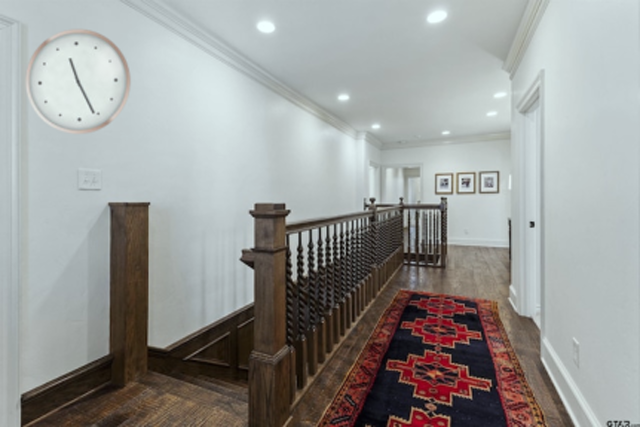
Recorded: h=11 m=26
